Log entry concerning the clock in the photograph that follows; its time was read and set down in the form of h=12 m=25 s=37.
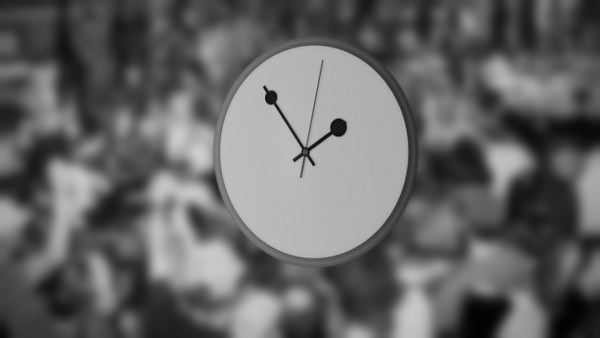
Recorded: h=1 m=54 s=2
